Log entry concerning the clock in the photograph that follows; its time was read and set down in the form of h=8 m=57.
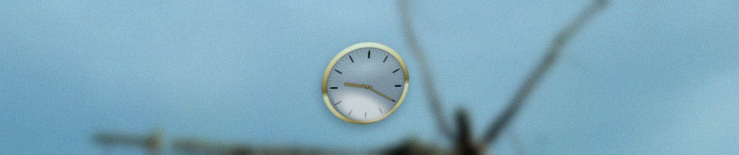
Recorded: h=9 m=20
